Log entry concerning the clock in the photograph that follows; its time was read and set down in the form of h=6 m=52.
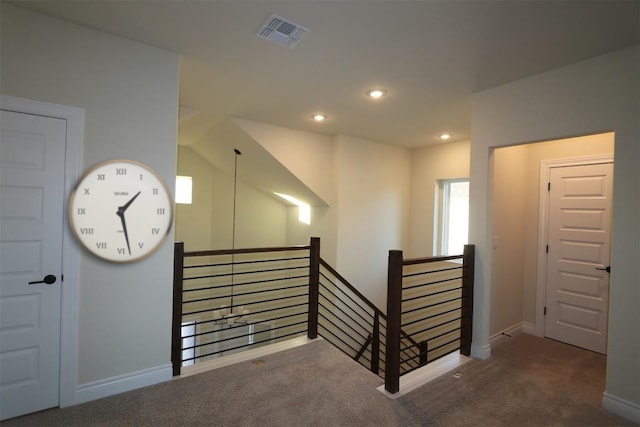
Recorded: h=1 m=28
